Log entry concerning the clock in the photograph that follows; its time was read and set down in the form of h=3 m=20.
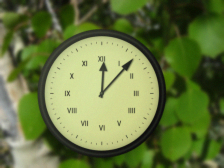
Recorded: h=12 m=7
